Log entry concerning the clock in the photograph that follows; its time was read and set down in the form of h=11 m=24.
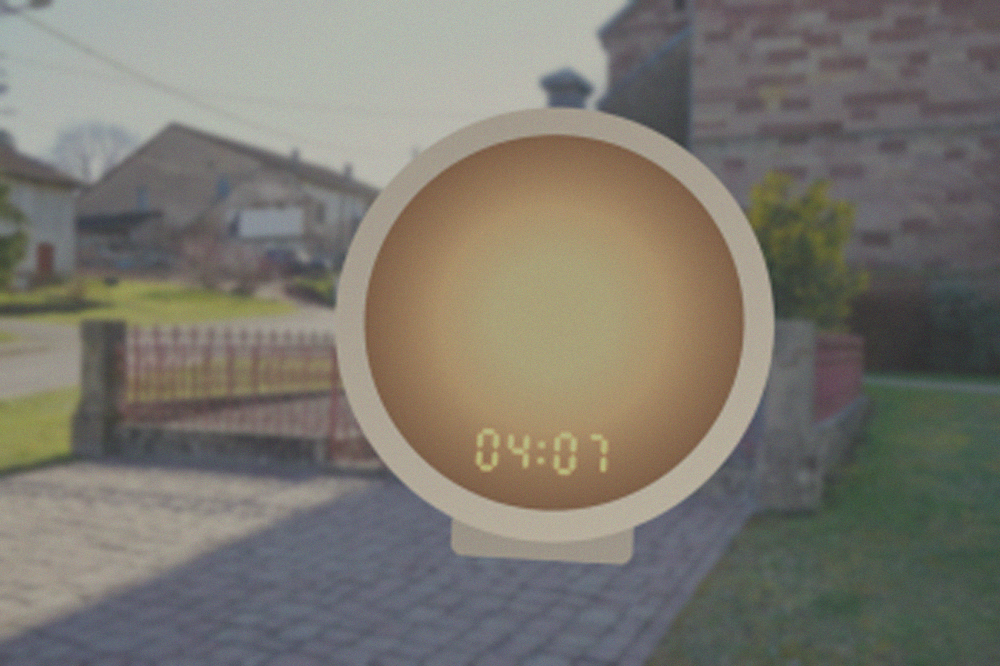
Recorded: h=4 m=7
